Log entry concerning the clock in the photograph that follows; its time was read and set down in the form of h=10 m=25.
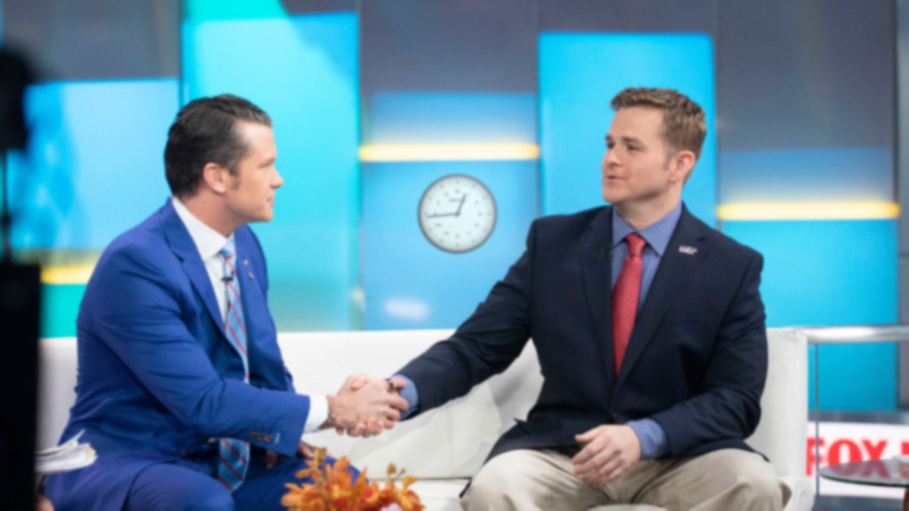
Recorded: h=12 m=44
